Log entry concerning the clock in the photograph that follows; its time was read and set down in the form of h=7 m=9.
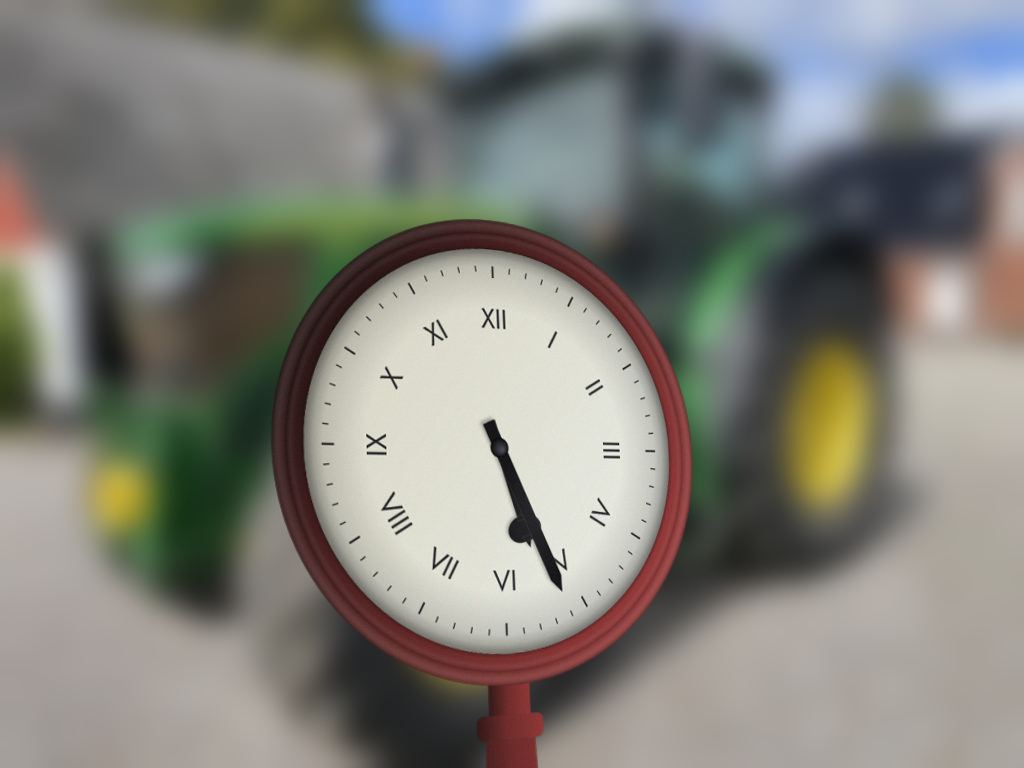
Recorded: h=5 m=26
